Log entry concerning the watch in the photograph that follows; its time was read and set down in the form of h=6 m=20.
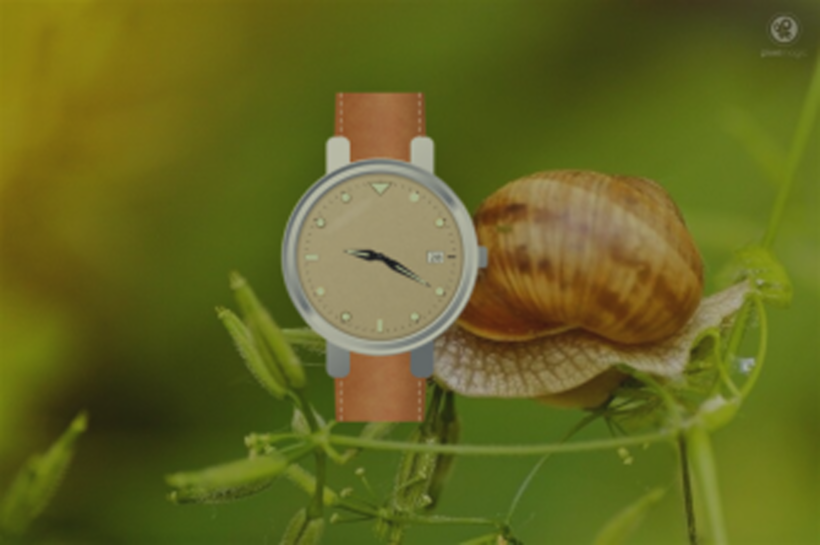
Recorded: h=9 m=20
